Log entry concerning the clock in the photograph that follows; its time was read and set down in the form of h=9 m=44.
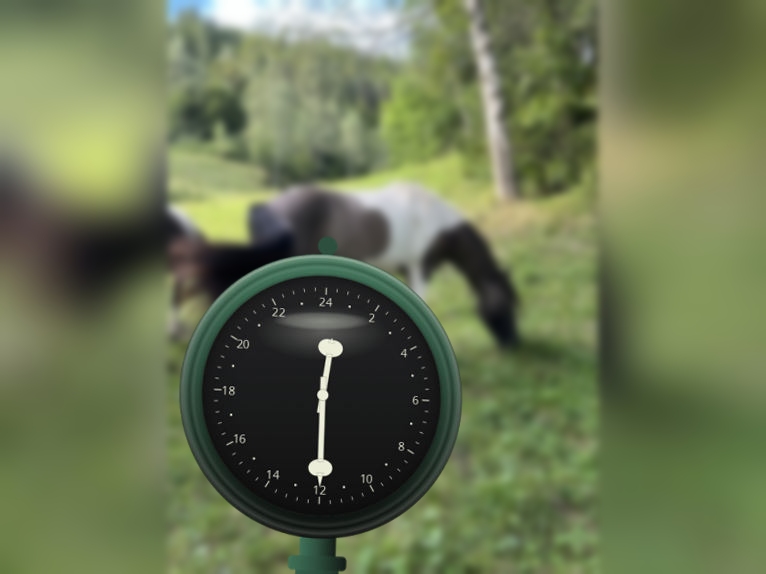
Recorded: h=0 m=30
